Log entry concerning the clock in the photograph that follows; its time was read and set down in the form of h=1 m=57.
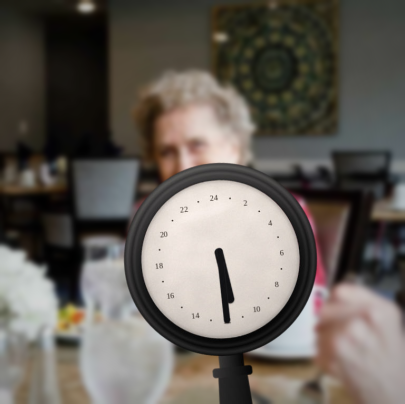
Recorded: h=11 m=30
